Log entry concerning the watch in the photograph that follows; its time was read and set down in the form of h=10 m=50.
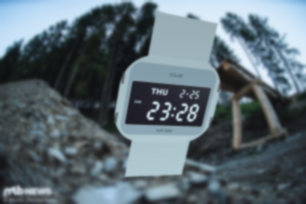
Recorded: h=23 m=28
